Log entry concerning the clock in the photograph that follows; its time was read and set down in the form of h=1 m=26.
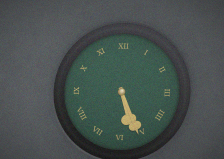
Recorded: h=5 m=26
